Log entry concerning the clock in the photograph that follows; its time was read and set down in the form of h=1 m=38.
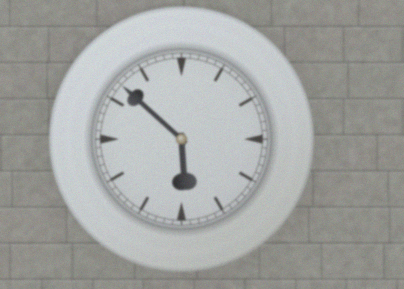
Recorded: h=5 m=52
